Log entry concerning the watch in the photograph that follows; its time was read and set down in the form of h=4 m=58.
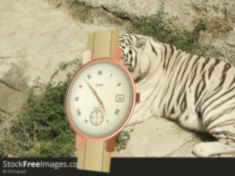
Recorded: h=4 m=53
